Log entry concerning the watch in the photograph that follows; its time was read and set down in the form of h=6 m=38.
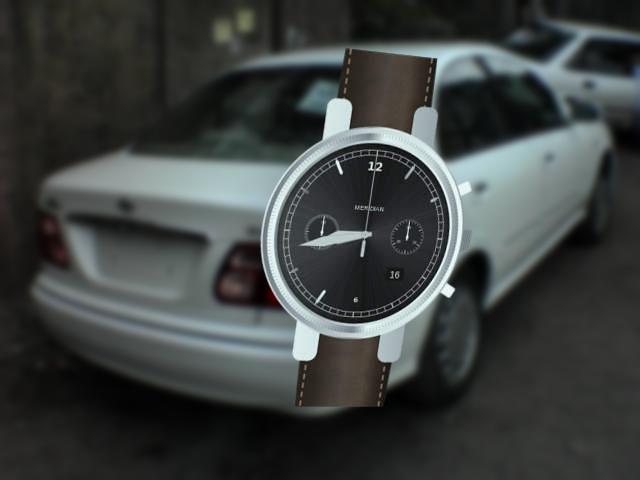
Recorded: h=8 m=43
